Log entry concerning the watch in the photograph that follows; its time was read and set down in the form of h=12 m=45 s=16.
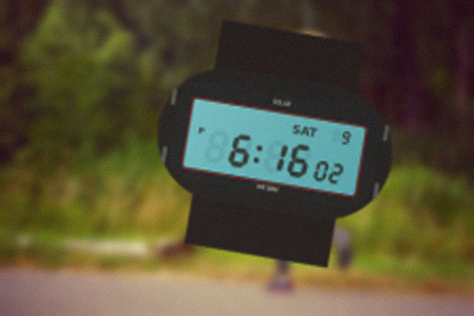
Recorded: h=6 m=16 s=2
